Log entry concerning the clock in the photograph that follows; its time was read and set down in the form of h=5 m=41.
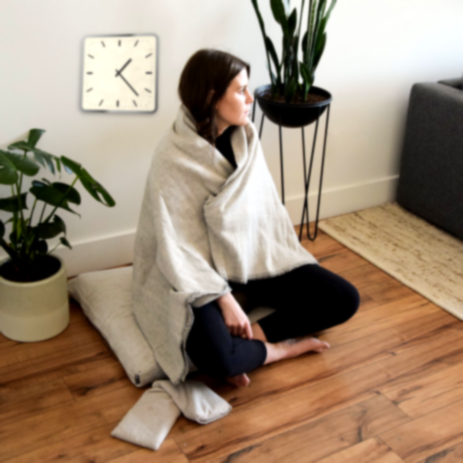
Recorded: h=1 m=23
